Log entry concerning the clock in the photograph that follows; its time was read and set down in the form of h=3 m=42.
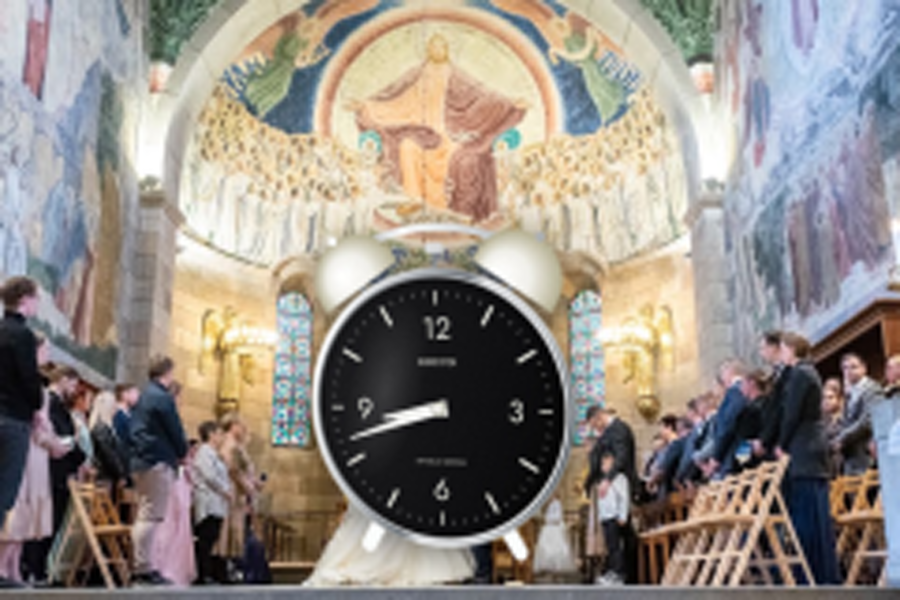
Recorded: h=8 m=42
